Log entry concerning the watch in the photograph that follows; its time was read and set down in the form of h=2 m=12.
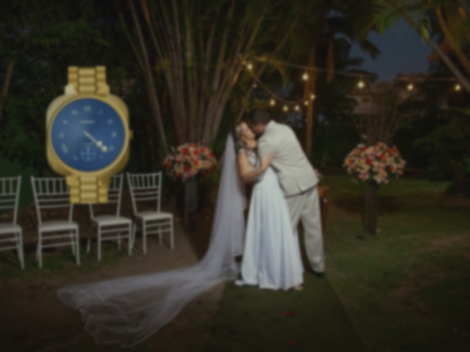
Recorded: h=4 m=22
